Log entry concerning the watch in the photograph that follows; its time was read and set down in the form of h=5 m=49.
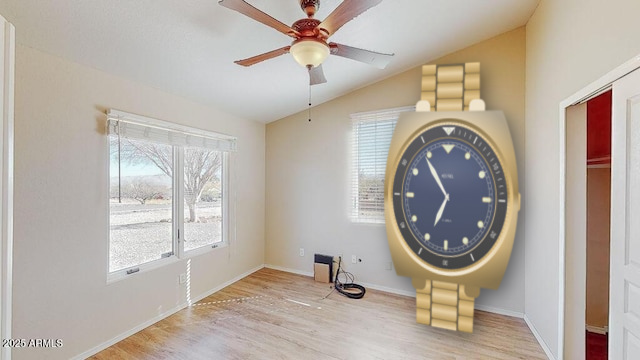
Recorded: h=6 m=54
